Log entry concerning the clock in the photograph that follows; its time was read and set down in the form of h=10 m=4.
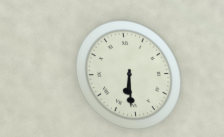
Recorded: h=6 m=31
